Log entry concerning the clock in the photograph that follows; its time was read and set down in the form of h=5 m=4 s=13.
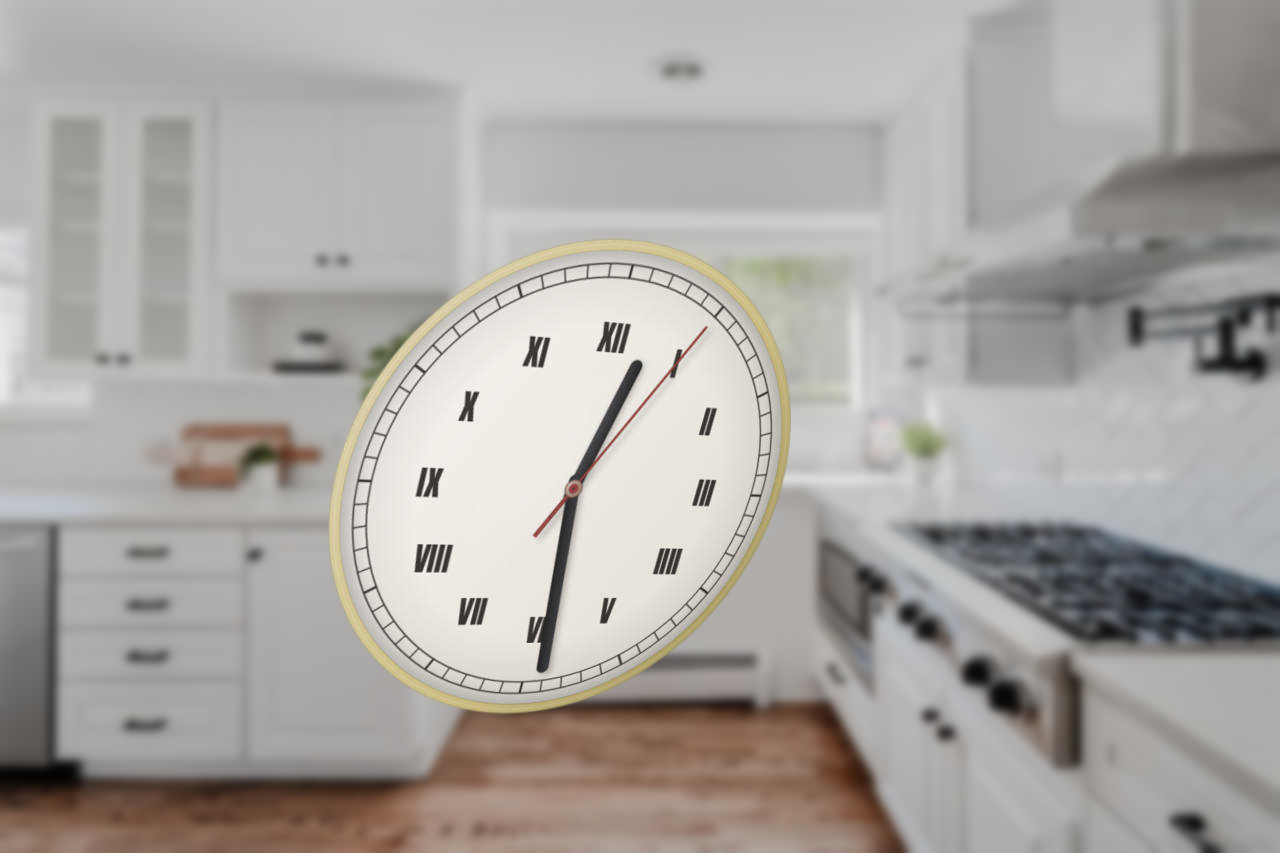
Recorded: h=12 m=29 s=5
